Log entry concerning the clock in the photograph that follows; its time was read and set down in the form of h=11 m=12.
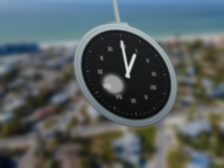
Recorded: h=1 m=0
